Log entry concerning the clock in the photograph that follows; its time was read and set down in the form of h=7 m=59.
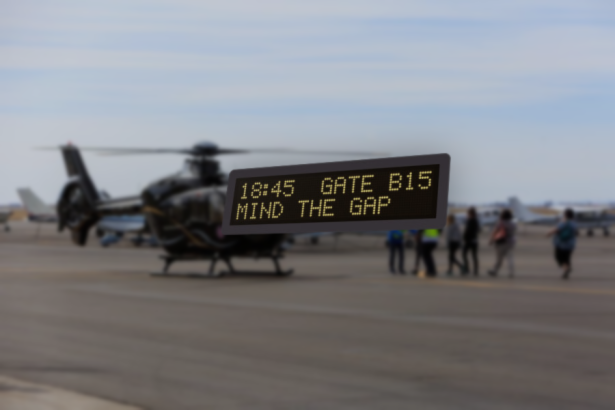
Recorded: h=18 m=45
